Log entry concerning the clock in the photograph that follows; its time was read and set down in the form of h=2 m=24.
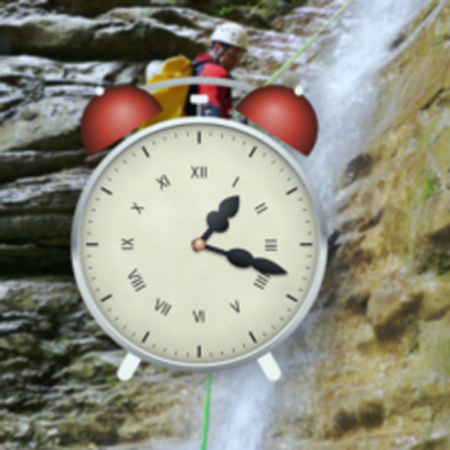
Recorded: h=1 m=18
